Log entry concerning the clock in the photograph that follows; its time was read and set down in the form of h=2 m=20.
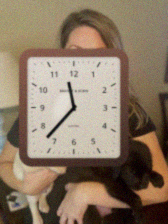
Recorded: h=11 m=37
